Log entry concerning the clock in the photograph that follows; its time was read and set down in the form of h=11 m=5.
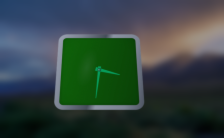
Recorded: h=3 m=31
